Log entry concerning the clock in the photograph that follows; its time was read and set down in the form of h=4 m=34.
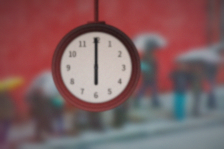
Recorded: h=6 m=0
